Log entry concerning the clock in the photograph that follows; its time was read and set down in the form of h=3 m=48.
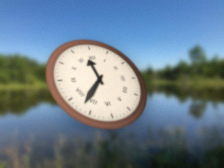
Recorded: h=11 m=37
